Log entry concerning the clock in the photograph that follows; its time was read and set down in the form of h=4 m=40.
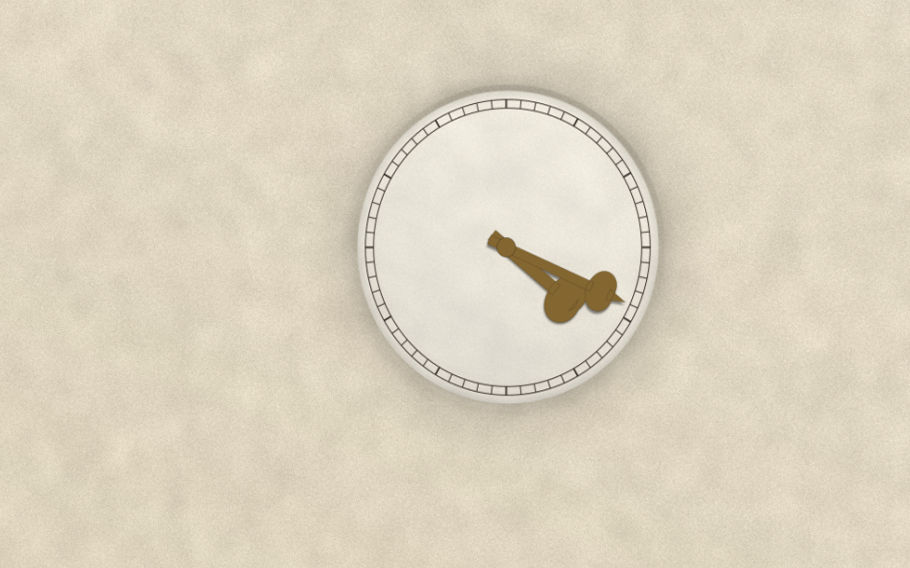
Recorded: h=4 m=19
